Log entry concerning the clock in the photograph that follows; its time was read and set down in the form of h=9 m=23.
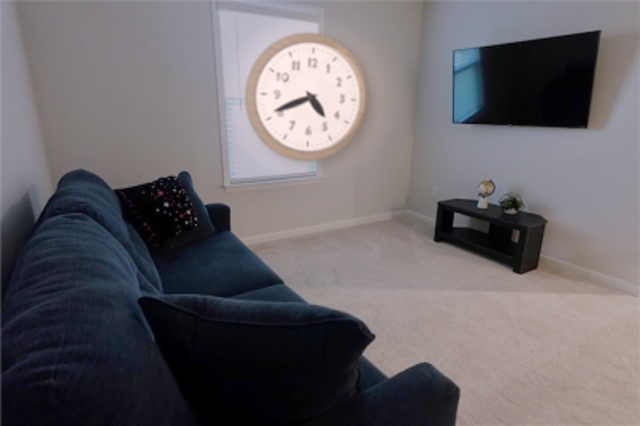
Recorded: h=4 m=41
